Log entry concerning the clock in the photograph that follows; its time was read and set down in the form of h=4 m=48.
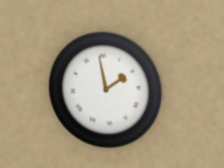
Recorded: h=1 m=59
